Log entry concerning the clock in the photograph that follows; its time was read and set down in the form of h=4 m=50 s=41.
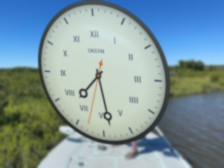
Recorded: h=7 m=28 s=33
